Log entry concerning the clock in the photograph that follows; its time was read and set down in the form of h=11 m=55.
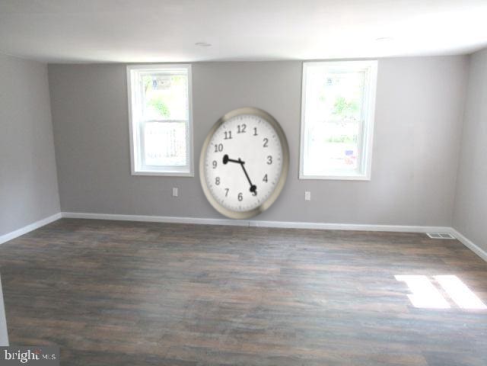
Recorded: h=9 m=25
